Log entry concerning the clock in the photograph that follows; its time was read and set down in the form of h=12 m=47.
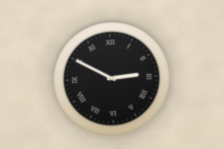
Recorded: h=2 m=50
